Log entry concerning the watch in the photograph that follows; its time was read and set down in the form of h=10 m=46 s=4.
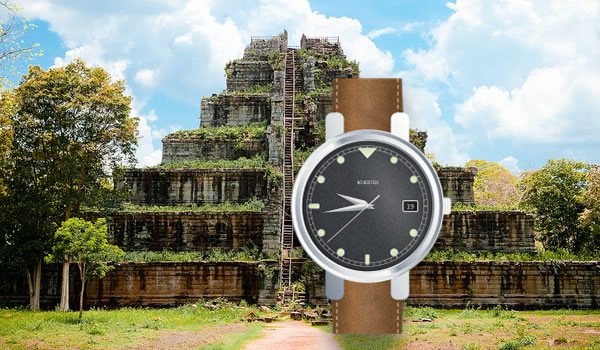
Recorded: h=9 m=43 s=38
